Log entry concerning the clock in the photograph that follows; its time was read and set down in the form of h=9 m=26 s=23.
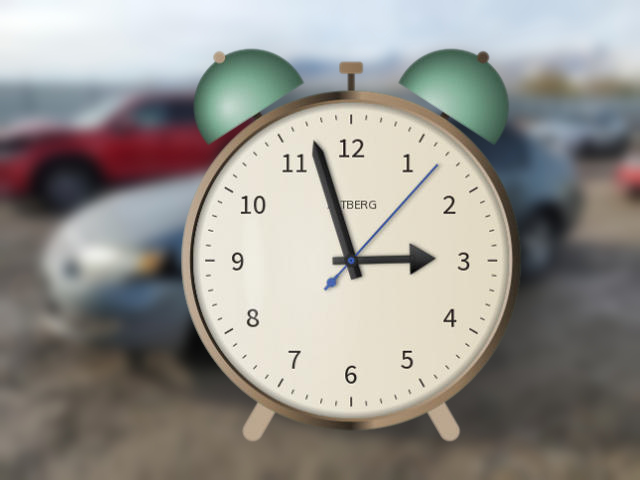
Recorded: h=2 m=57 s=7
